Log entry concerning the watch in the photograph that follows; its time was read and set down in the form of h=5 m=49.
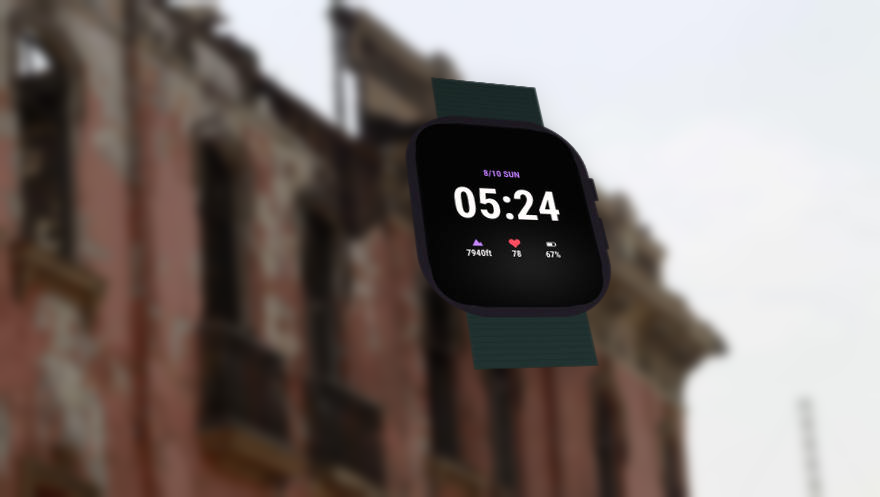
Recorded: h=5 m=24
